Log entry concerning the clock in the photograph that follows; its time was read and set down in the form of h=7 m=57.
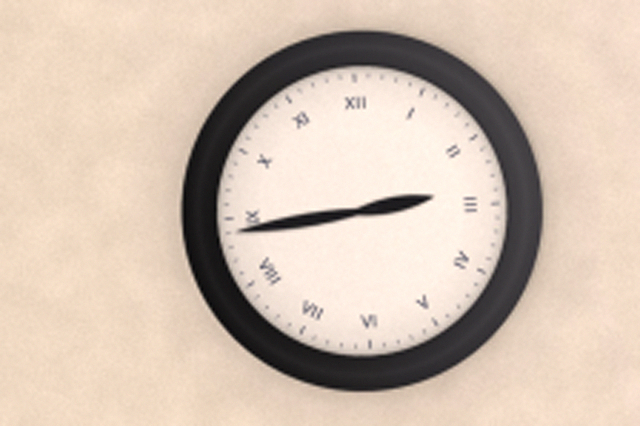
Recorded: h=2 m=44
